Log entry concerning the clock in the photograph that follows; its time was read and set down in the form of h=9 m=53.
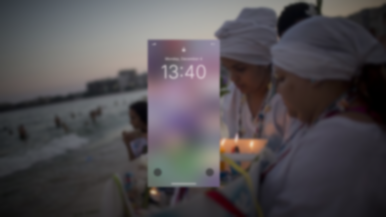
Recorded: h=13 m=40
